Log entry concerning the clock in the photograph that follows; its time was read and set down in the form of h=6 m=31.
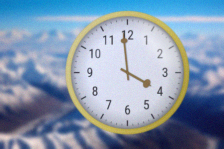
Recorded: h=3 m=59
